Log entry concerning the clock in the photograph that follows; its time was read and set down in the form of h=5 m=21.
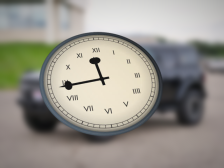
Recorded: h=11 m=44
